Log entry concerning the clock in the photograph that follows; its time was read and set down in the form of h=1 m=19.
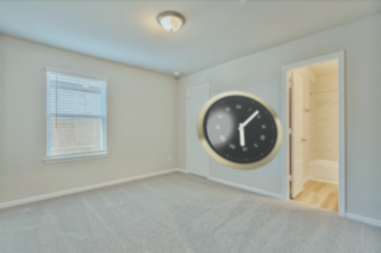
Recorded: h=6 m=8
